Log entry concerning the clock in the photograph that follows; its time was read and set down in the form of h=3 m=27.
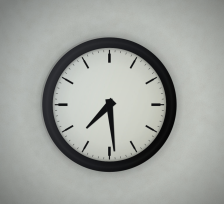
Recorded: h=7 m=29
